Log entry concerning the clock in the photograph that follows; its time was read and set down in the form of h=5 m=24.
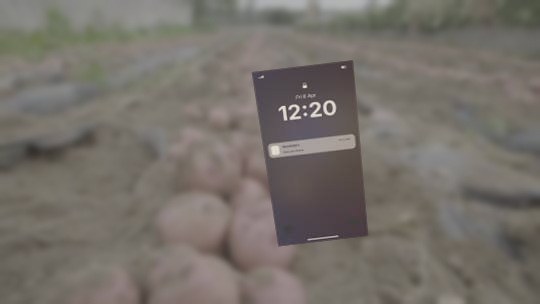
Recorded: h=12 m=20
